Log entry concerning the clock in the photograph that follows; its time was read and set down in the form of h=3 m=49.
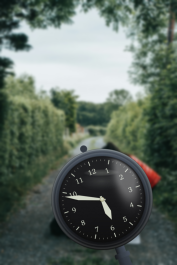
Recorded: h=5 m=49
